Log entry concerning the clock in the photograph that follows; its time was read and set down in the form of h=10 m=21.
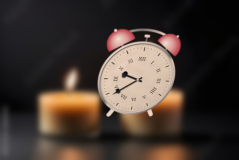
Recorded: h=9 m=39
